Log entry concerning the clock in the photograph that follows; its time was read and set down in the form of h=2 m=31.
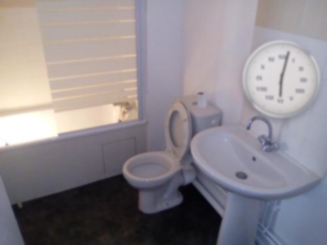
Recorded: h=6 m=2
